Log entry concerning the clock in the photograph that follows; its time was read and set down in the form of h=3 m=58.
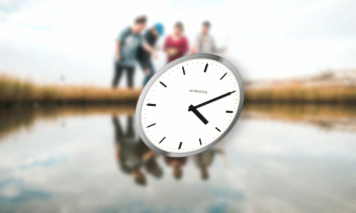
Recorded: h=4 m=10
